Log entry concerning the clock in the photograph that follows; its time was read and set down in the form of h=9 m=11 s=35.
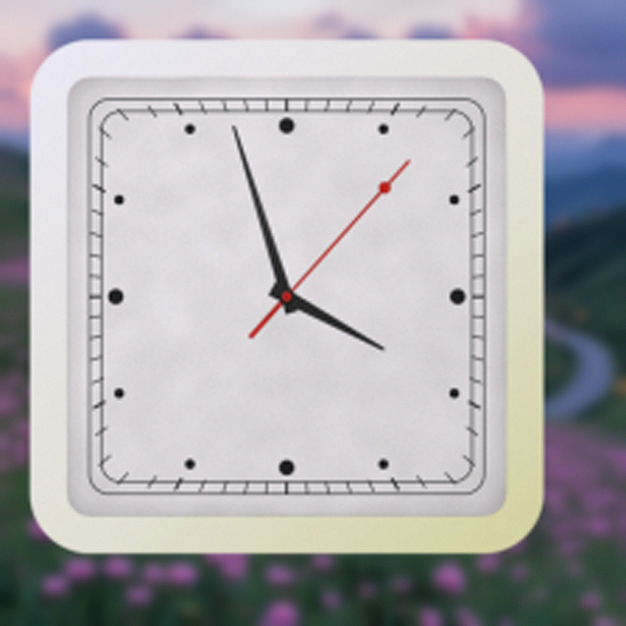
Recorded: h=3 m=57 s=7
